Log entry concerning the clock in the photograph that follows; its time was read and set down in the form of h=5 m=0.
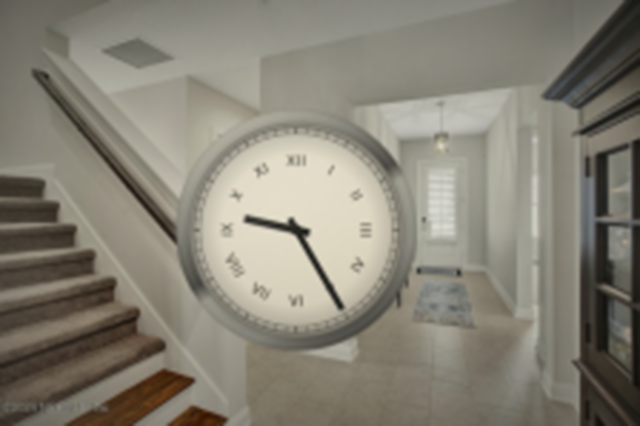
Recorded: h=9 m=25
